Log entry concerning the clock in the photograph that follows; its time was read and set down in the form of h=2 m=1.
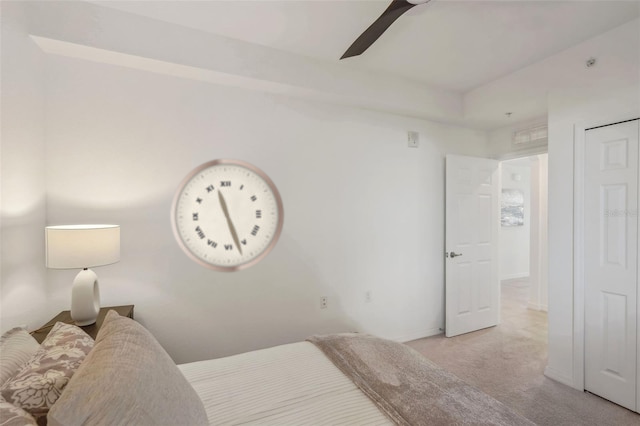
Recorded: h=11 m=27
